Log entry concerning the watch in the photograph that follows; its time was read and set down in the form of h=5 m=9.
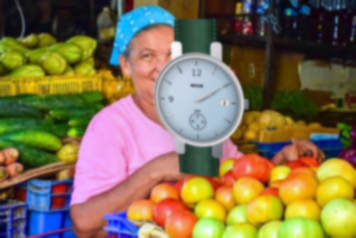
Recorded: h=2 m=10
